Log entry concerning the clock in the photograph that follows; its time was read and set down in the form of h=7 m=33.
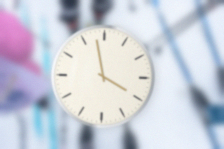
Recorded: h=3 m=58
